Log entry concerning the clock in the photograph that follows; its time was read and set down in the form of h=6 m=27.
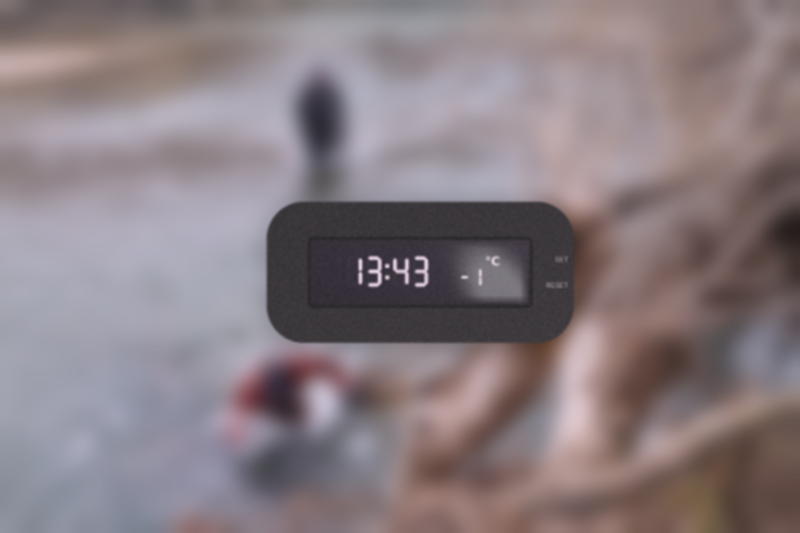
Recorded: h=13 m=43
